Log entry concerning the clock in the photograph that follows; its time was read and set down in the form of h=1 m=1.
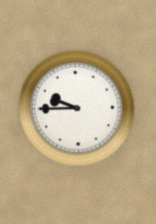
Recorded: h=9 m=45
